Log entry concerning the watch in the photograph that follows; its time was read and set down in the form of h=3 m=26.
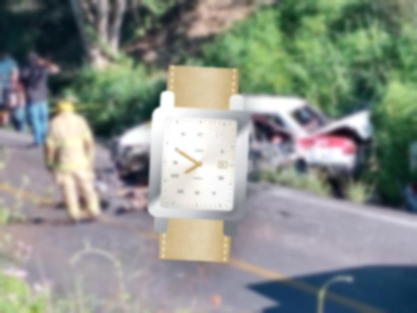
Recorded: h=7 m=50
